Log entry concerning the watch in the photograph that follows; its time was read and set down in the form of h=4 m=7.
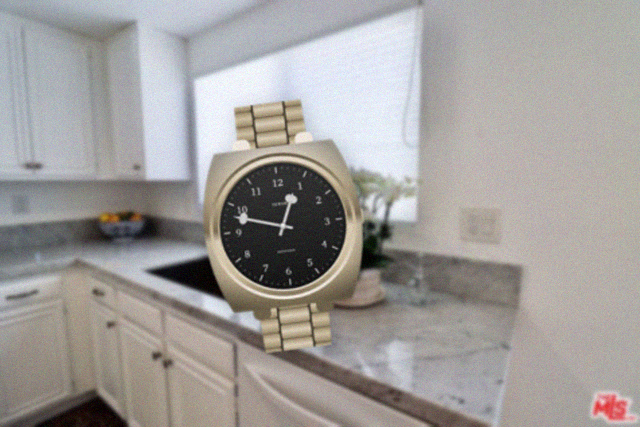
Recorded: h=12 m=48
